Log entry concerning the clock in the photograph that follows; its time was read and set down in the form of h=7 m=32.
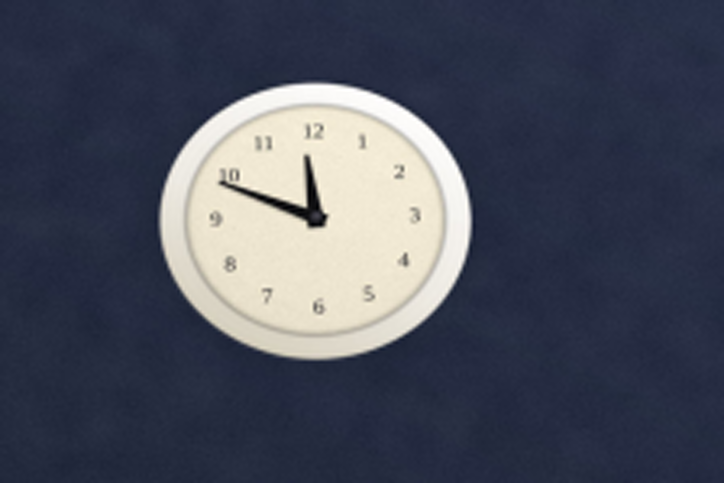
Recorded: h=11 m=49
